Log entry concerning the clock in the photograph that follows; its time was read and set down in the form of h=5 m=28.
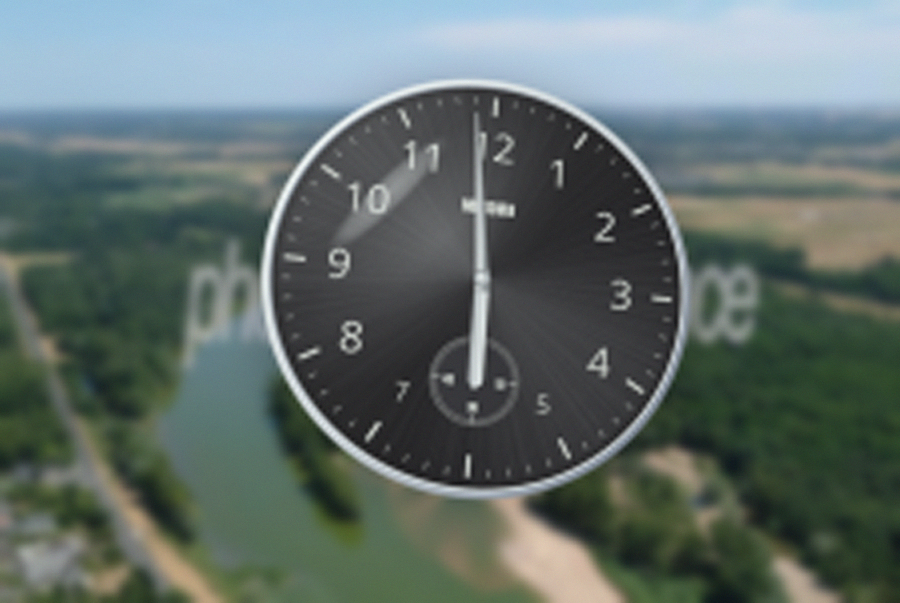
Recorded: h=5 m=59
